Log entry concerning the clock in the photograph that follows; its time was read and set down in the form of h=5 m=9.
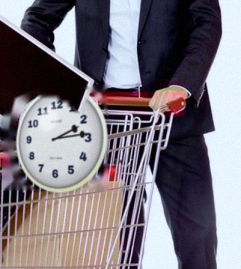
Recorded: h=2 m=14
